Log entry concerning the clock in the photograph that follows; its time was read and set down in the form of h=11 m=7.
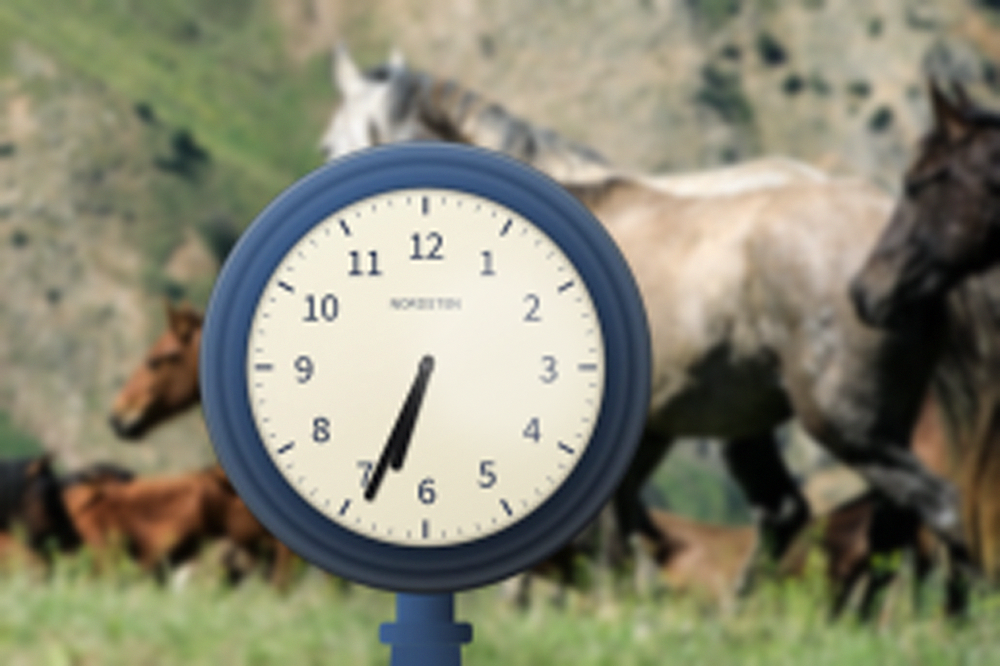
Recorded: h=6 m=34
